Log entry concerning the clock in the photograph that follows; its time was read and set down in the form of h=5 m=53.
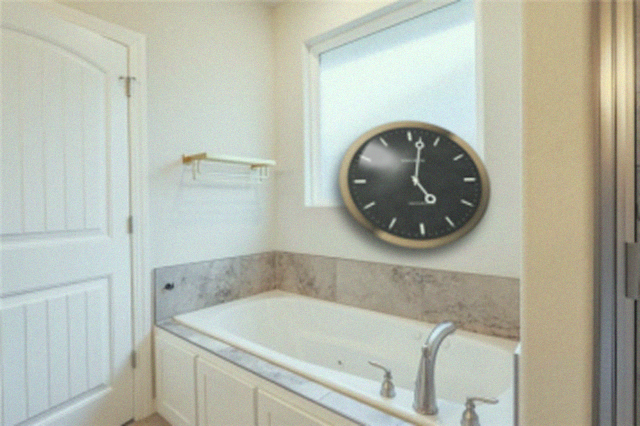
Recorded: h=5 m=2
